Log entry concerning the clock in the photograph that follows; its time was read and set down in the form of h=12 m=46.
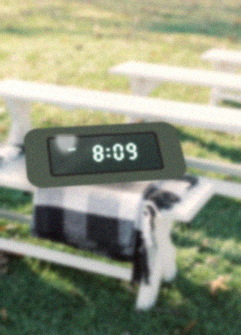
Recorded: h=8 m=9
